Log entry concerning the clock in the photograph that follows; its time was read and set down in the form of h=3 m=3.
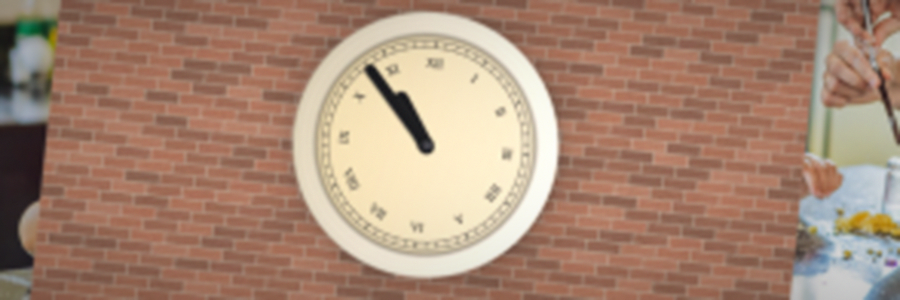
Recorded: h=10 m=53
